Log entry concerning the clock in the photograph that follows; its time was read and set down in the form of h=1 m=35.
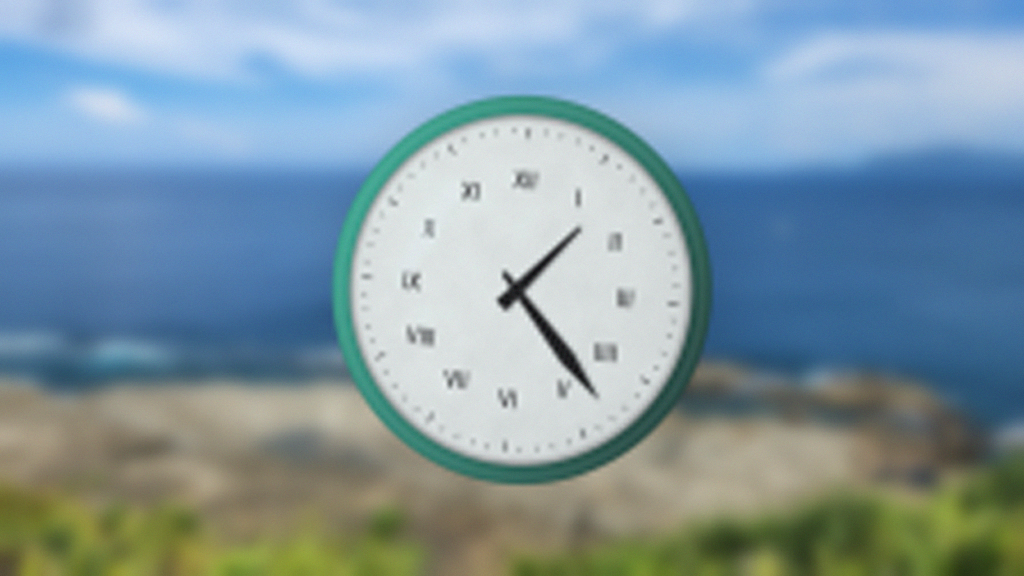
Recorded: h=1 m=23
